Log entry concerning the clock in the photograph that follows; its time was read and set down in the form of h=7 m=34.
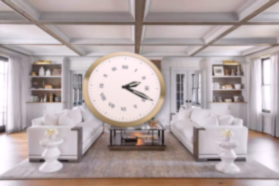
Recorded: h=2 m=19
